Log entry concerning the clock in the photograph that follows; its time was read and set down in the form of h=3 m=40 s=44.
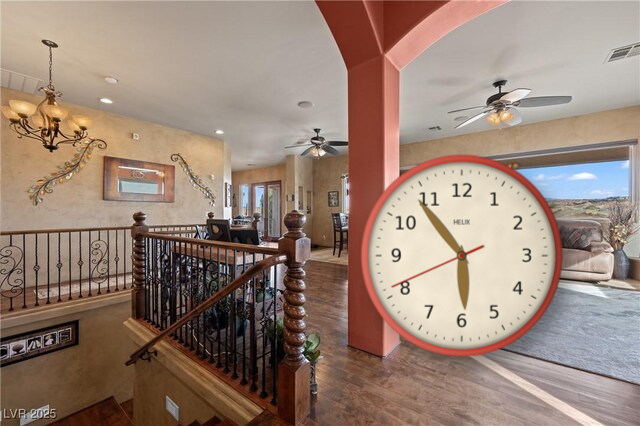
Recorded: h=5 m=53 s=41
